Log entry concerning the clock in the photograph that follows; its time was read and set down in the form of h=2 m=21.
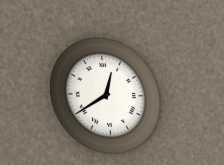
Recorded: h=12 m=40
